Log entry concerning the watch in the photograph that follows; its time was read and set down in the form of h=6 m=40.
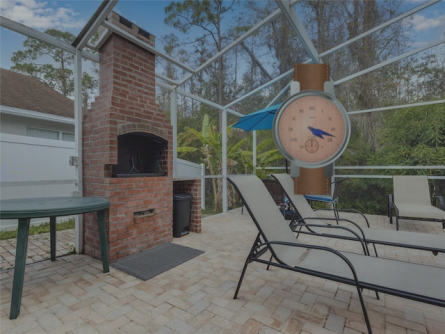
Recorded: h=4 m=18
